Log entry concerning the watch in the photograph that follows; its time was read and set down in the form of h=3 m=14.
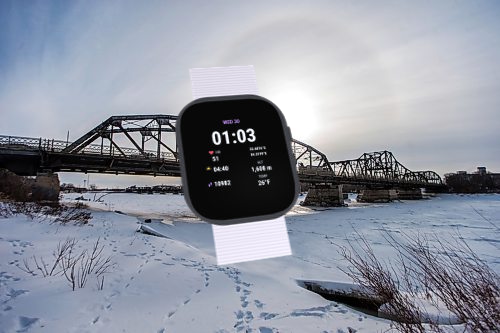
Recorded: h=1 m=3
